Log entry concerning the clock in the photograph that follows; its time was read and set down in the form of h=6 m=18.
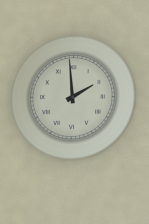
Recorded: h=1 m=59
